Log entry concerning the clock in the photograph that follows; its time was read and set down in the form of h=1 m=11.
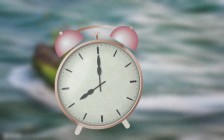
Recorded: h=8 m=0
